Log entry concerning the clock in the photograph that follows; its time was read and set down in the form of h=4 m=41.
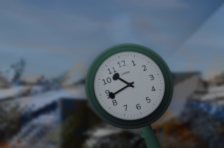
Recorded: h=10 m=43
